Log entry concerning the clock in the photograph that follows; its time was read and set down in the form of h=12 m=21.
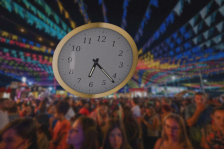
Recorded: h=6 m=22
